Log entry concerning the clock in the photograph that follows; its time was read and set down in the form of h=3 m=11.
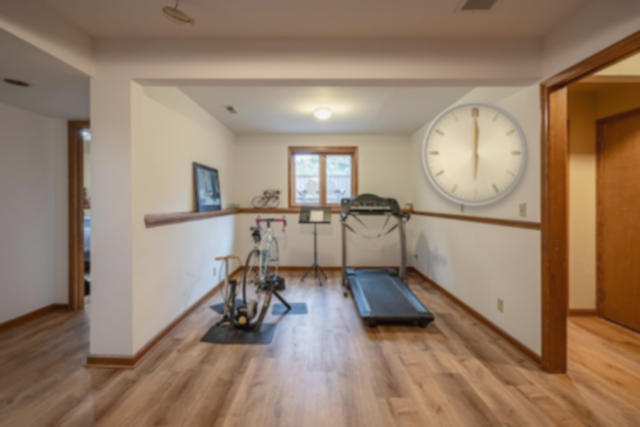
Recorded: h=6 m=0
